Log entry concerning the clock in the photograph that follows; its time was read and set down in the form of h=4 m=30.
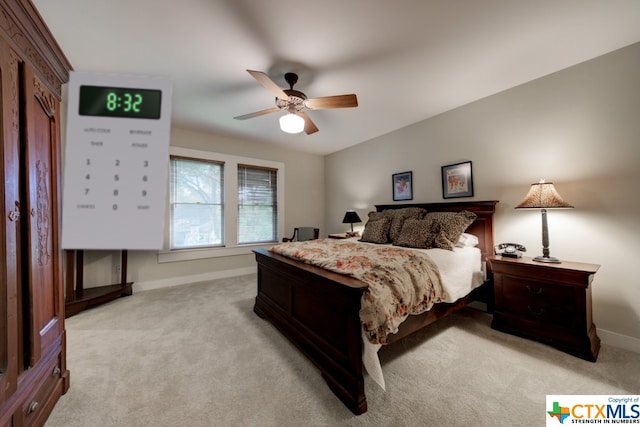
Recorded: h=8 m=32
